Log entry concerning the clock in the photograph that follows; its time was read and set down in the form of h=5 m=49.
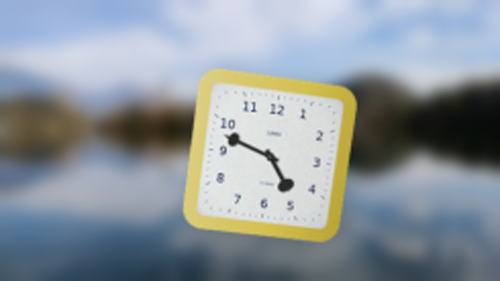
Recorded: h=4 m=48
